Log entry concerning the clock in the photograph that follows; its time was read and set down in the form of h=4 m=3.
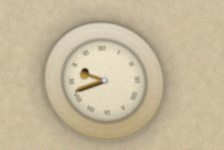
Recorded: h=9 m=42
